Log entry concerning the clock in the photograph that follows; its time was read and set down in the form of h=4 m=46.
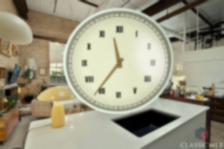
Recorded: h=11 m=36
